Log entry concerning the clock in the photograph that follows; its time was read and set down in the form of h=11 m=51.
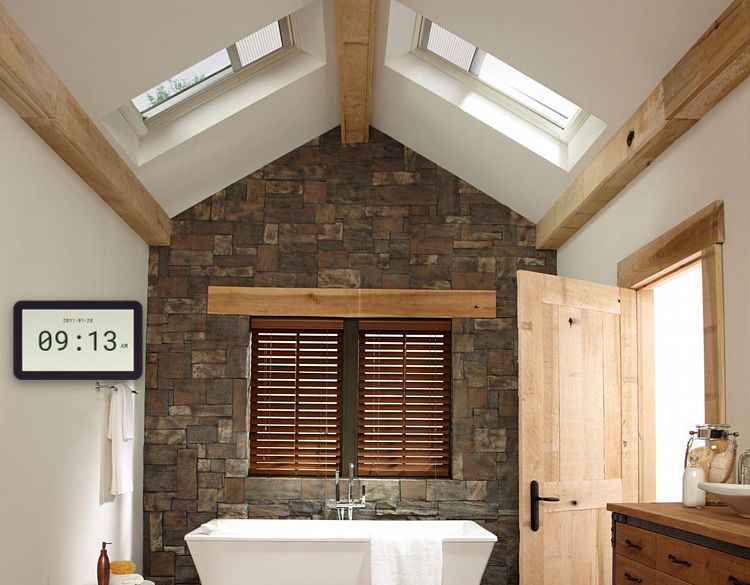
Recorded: h=9 m=13
